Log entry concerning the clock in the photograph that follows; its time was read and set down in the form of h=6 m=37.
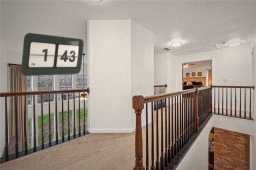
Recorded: h=1 m=43
